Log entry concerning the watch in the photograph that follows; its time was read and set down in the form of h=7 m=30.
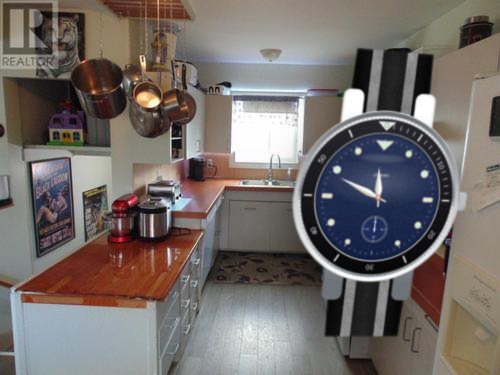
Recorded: h=11 m=49
